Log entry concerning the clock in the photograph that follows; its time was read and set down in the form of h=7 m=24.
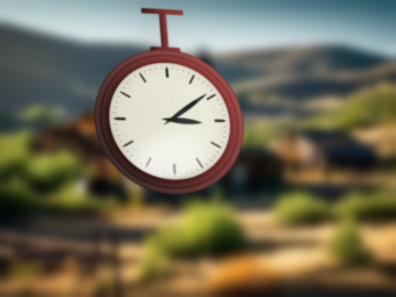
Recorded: h=3 m=9
